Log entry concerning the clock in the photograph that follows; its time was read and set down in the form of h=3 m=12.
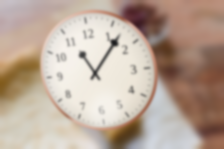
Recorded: h=11 m=7
